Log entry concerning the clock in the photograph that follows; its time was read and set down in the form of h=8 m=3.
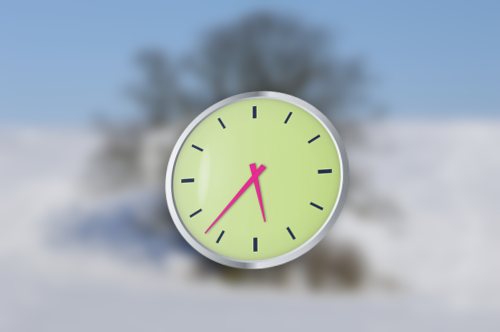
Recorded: h=5 m=37
